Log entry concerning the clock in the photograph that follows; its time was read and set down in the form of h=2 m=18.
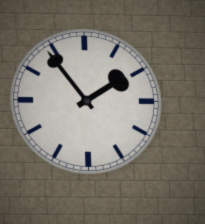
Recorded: h=1 m=54
